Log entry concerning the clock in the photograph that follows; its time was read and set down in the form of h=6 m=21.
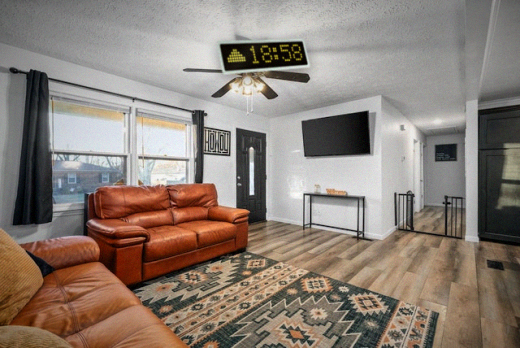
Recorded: h=18 m=58
